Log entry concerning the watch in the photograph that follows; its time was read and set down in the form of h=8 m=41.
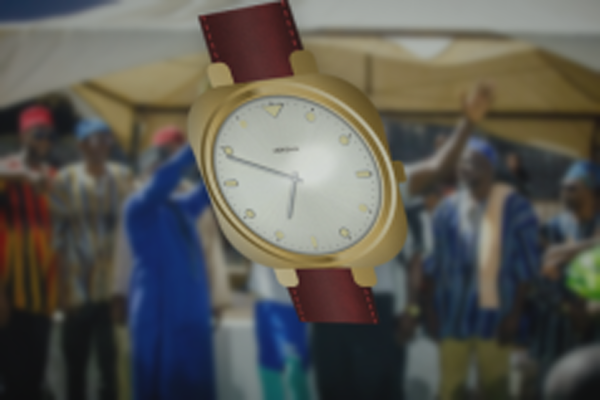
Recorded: h=6 m=49
